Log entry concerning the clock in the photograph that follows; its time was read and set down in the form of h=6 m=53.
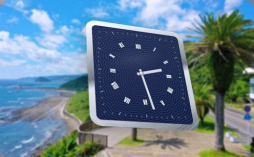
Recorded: h=2 m=28
